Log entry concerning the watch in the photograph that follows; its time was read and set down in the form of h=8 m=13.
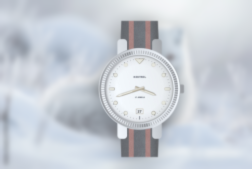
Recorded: h=3 m=42
